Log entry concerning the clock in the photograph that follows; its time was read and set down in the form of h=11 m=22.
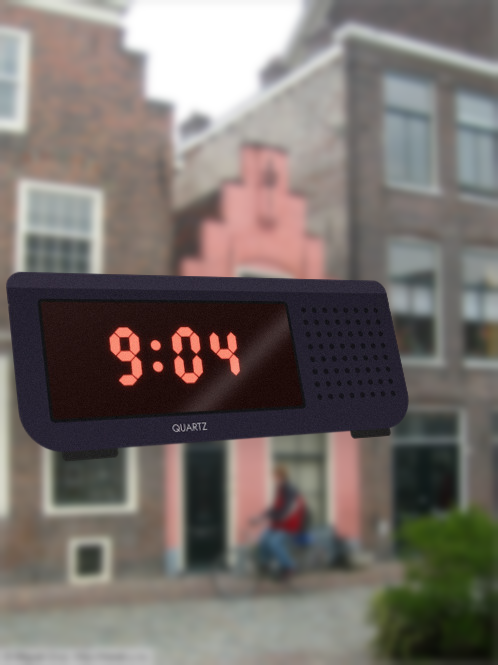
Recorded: h=9 m=4
